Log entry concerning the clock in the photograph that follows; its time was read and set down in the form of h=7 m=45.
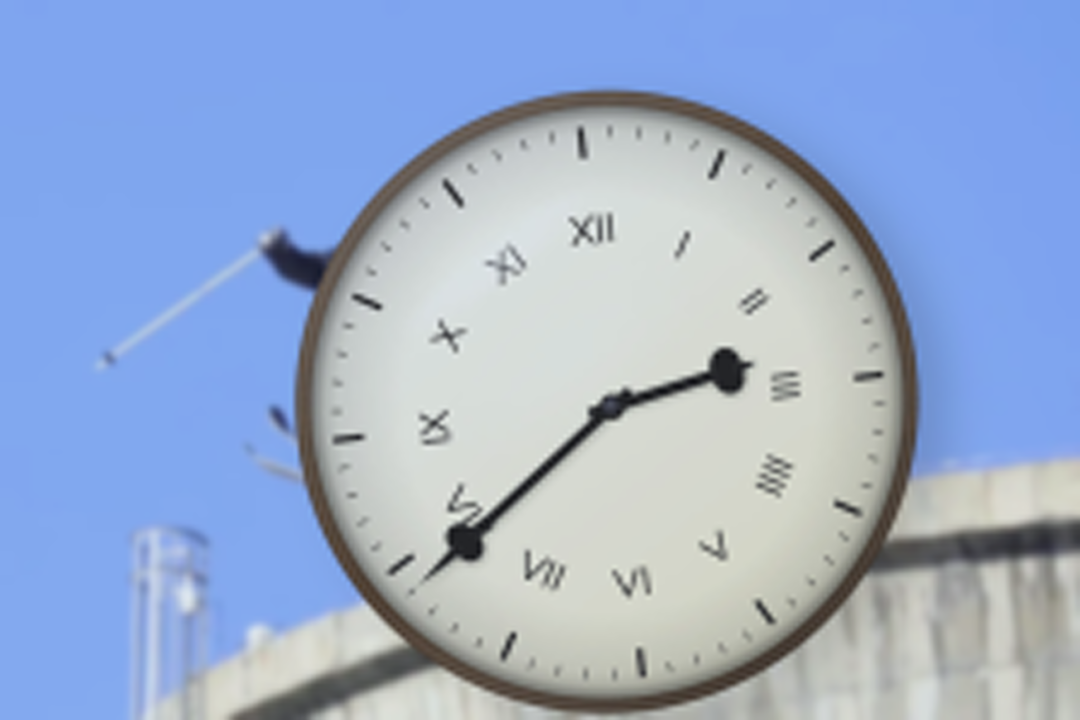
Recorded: h=2 m=39
